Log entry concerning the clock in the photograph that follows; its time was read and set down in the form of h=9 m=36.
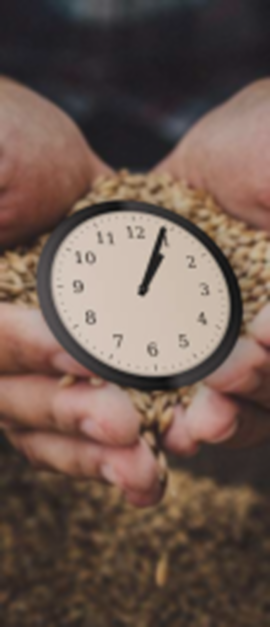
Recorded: h=1 m=4
